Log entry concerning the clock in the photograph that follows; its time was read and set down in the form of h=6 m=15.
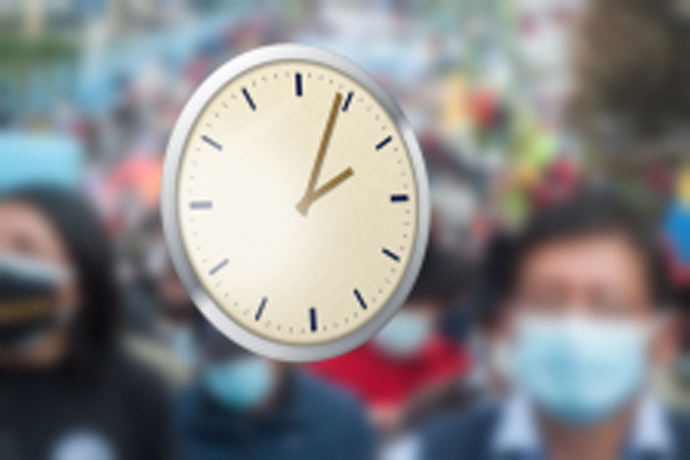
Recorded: h=2 m=4
